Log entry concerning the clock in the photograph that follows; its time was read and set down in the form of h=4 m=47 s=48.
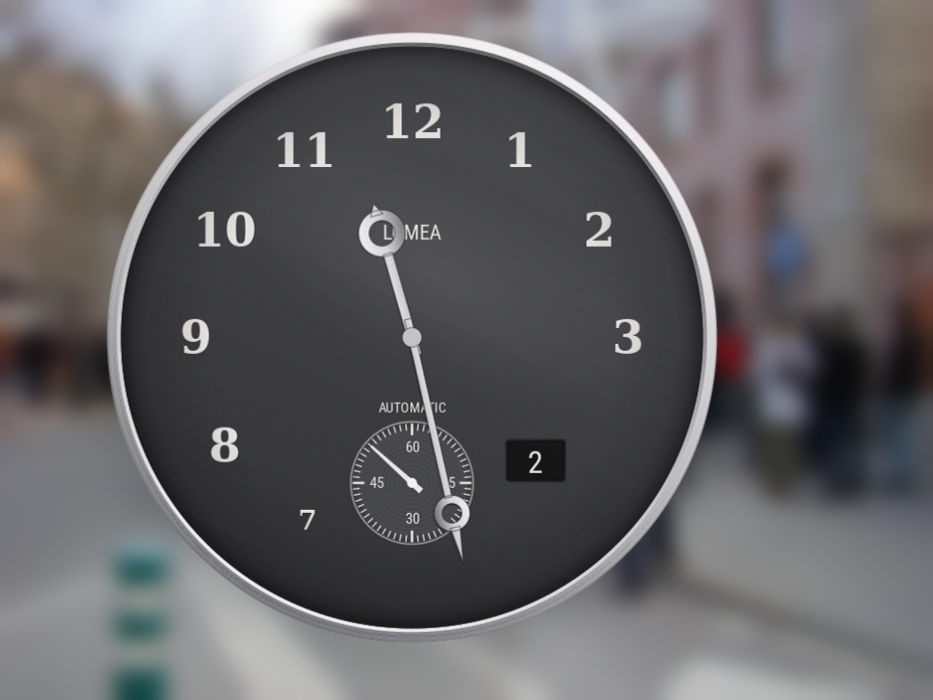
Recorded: h=11 m=27 s=52
